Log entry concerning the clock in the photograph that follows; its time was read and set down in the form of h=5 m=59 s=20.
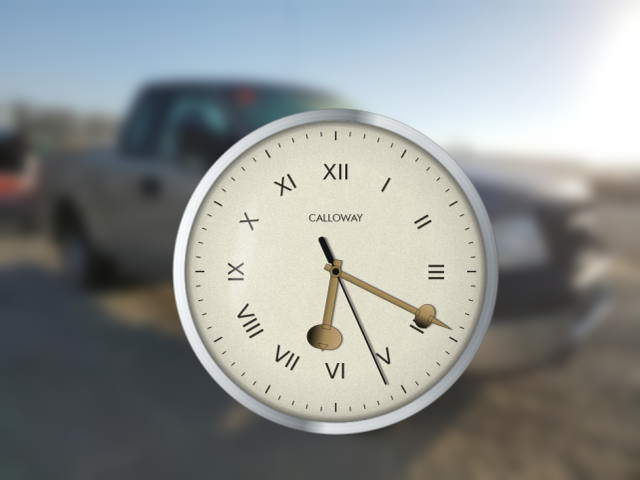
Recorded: h=6 m=19 s=26
